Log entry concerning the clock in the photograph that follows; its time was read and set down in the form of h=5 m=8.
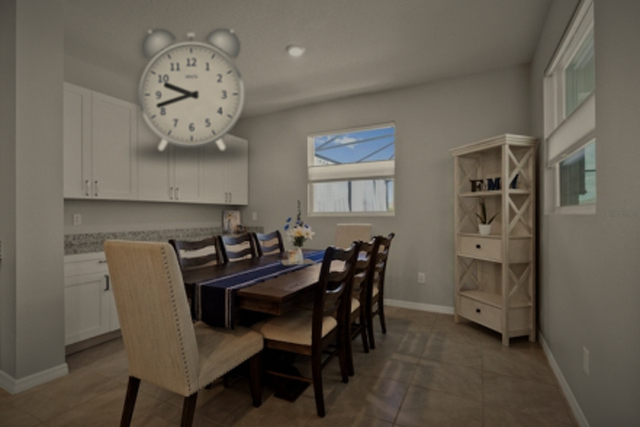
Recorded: h=9 m=42
